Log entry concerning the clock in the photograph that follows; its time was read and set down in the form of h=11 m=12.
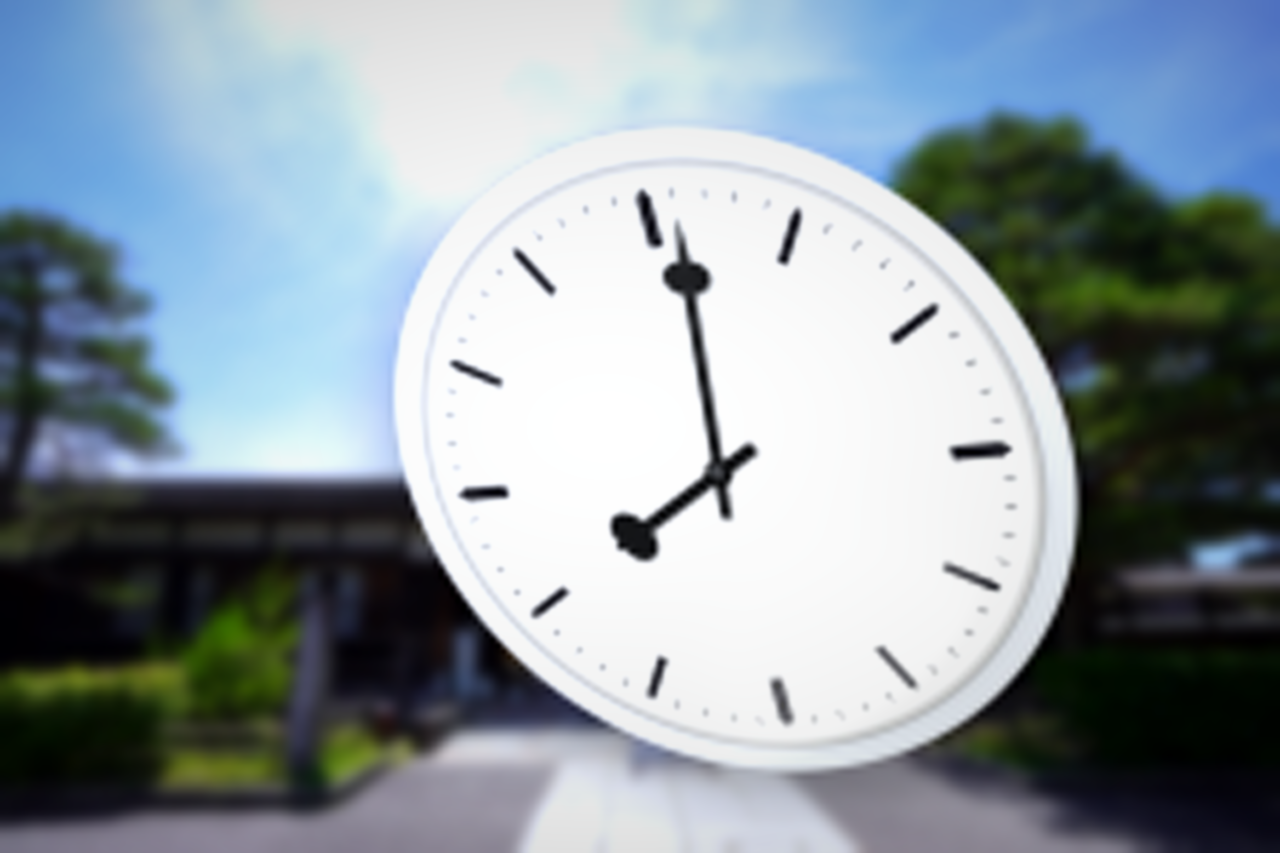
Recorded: h=8 m=1
